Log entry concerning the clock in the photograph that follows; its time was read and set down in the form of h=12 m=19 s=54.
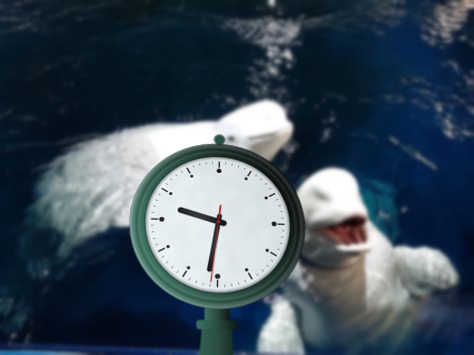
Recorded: h=9 m=31 s=31
